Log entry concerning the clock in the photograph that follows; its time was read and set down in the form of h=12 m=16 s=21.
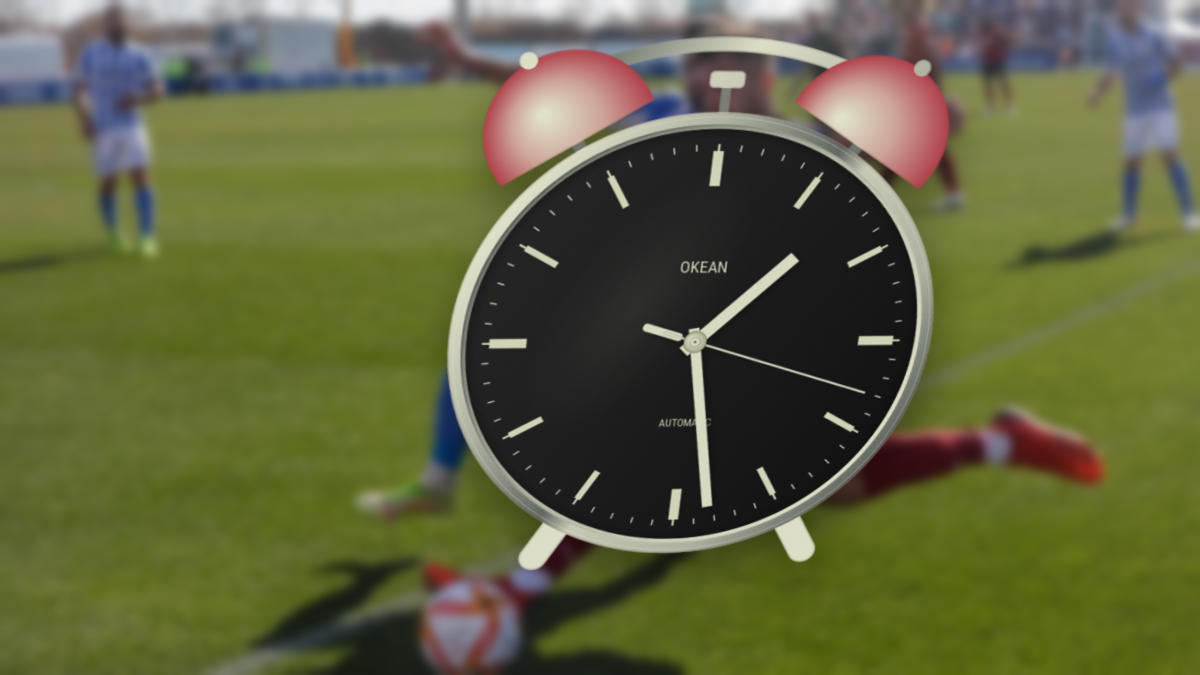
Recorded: h=1 m=28 s=18
